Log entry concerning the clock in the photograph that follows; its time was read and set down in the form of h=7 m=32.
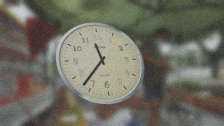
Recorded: h=11 m=37
